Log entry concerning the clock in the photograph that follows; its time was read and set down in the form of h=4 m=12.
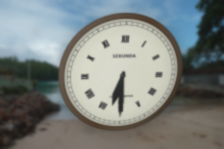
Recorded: h=6 m=30
